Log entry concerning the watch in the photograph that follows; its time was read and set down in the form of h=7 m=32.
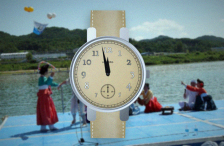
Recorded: h=11 m=58
